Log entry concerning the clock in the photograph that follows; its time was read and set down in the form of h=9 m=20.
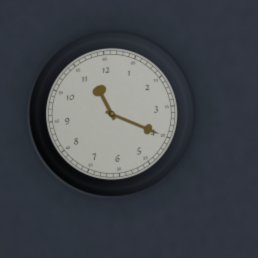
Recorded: h=11 m=20
